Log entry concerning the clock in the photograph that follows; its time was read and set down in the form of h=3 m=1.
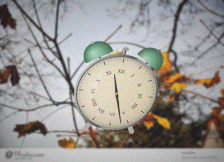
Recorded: h=11 m=27
